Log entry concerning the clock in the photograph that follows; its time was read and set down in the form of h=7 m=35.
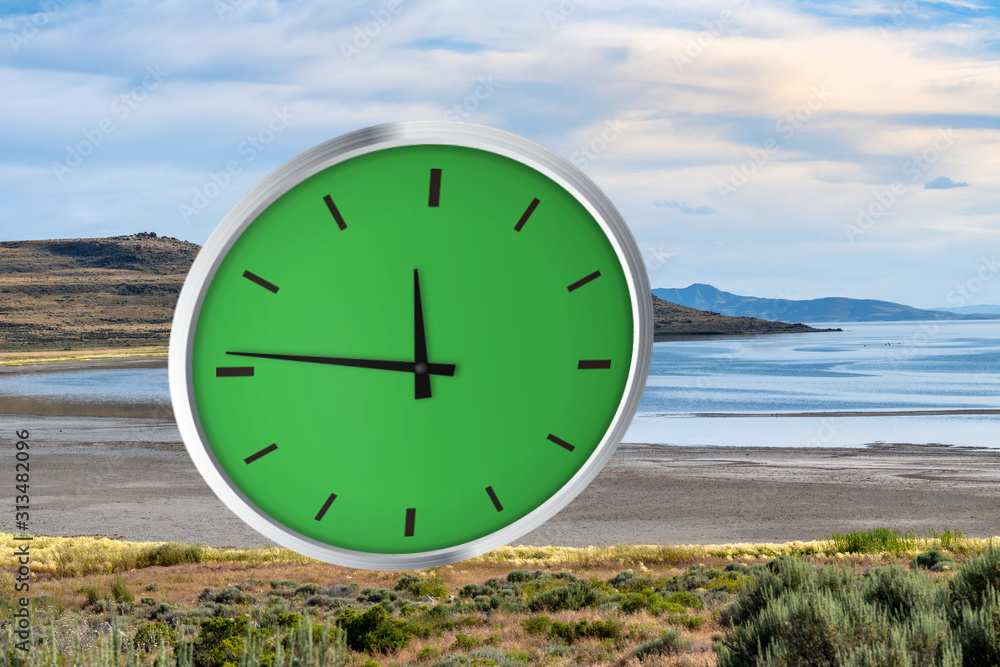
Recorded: h=11 m=46
